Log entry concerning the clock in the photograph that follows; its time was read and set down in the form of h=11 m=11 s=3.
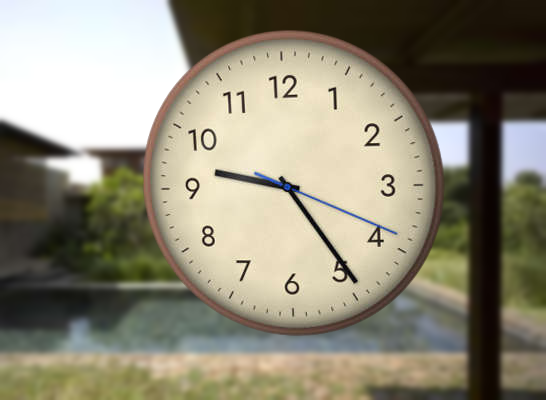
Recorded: h=9 m=24 s=19
